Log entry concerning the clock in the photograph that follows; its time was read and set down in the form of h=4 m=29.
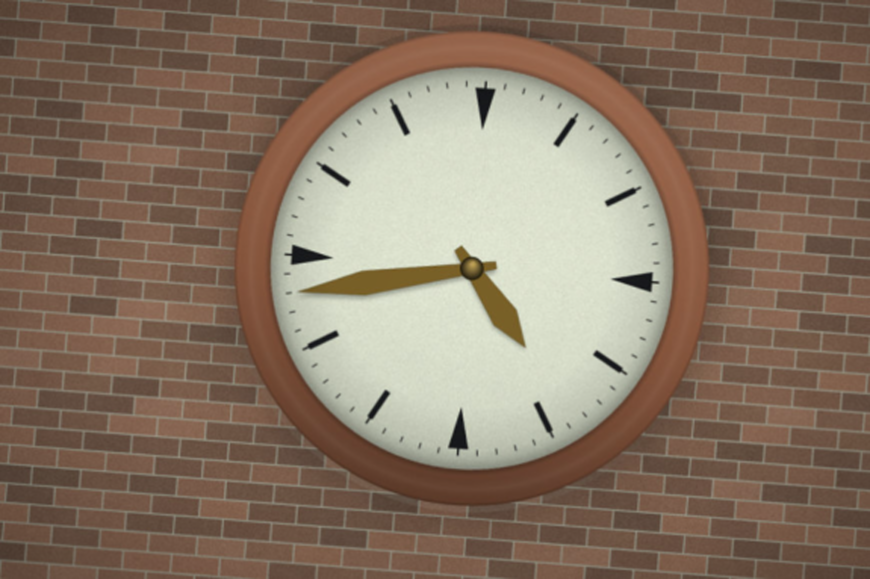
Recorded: h=4 m=43
